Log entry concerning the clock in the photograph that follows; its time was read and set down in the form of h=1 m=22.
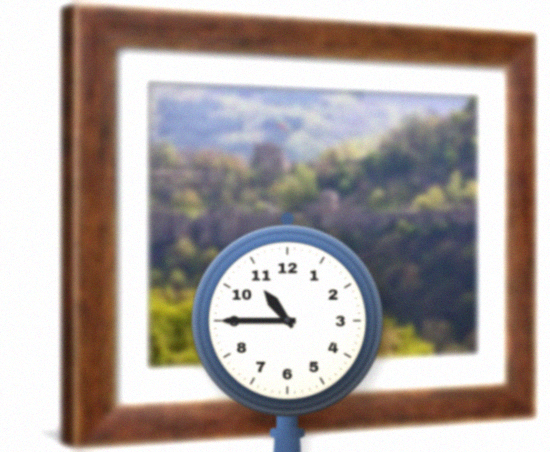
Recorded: h=10 m=45
